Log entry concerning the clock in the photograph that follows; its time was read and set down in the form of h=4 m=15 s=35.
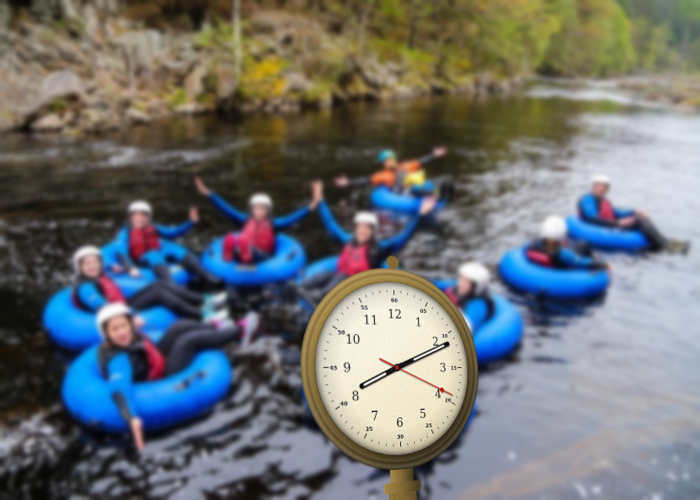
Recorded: h=8 m=11 s=19
